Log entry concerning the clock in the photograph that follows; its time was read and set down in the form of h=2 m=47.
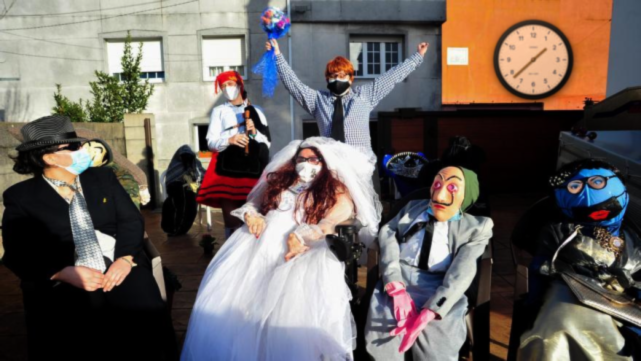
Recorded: h=1 m=38
